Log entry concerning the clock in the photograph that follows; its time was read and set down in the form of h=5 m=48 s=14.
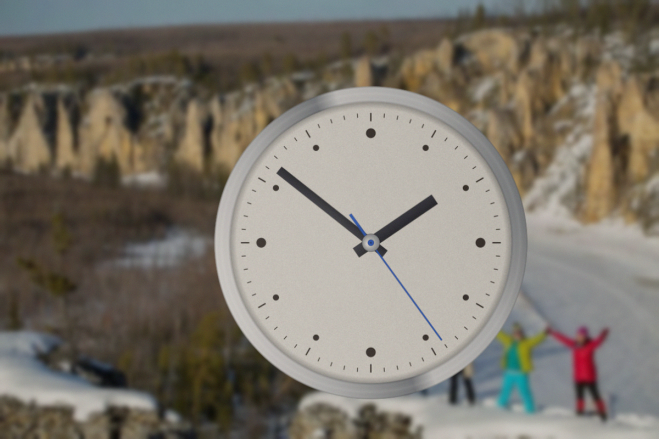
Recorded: h=1 m=51 s=24
